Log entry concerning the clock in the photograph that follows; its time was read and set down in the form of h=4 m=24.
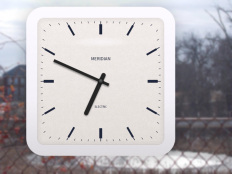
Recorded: h=6 m=49
